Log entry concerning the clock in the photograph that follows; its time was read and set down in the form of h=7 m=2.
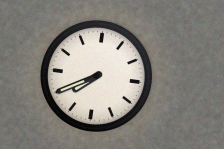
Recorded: h=7 m=40
